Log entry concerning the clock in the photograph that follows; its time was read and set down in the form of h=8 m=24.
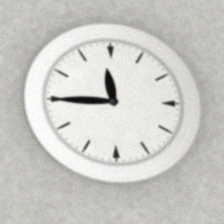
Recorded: h=11 m=45
